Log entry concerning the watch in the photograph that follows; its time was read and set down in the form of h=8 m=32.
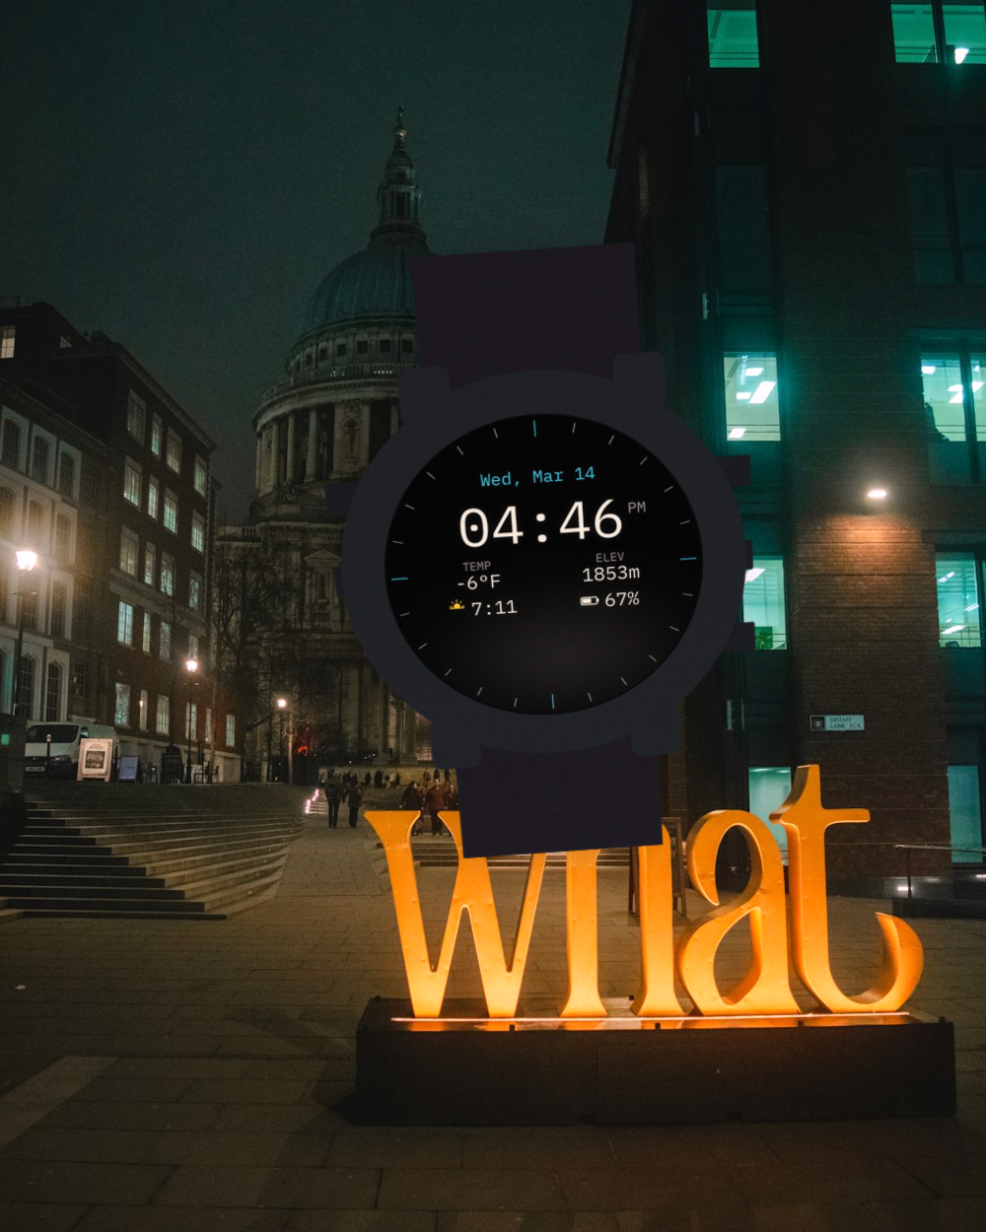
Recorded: h=4 m=46
